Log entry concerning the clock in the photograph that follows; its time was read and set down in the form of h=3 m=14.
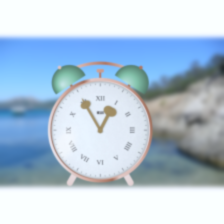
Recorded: h=12 m=55
